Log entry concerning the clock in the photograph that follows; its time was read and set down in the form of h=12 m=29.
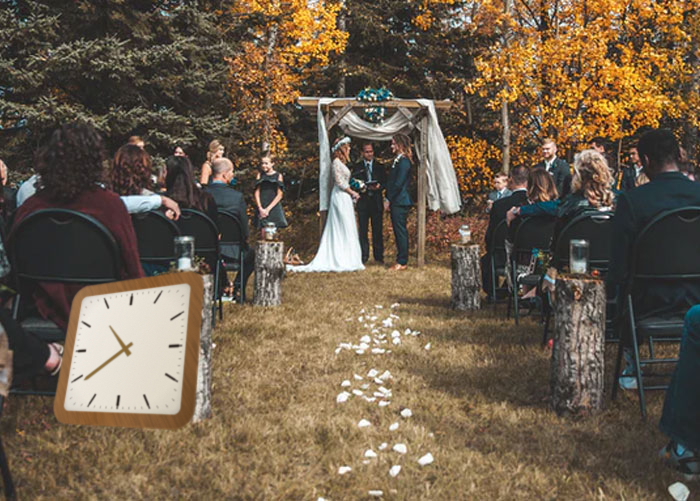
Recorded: h=10 m=39
